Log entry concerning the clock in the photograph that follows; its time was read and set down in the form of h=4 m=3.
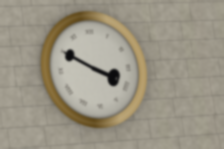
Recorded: h=3 m=50
